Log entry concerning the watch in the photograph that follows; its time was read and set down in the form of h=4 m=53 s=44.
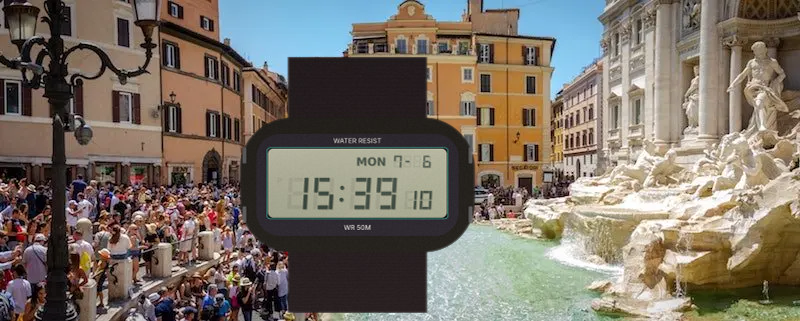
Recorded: h=15 m=39 s=10
